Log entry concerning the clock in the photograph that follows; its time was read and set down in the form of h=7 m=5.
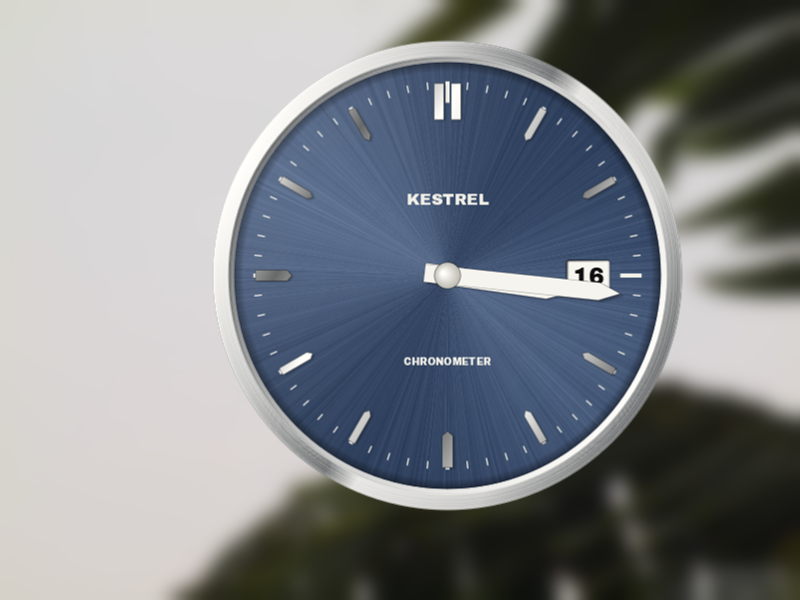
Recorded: h=3 m=16
